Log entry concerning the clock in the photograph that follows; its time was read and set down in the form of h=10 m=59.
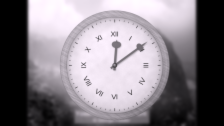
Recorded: h=12 m=9
